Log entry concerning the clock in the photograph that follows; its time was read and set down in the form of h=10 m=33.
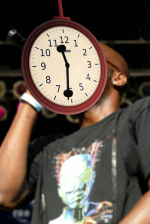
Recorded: h=11 m=31
